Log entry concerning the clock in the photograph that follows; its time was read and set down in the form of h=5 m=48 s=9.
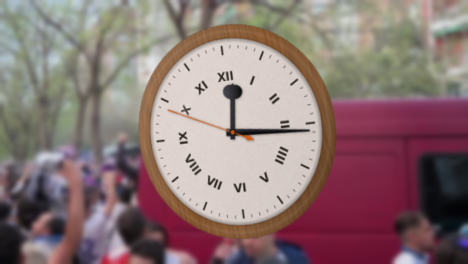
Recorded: h=12 m=15 s=49
